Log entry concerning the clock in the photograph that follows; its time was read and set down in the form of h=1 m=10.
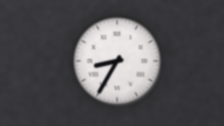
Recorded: h=8 m=35
